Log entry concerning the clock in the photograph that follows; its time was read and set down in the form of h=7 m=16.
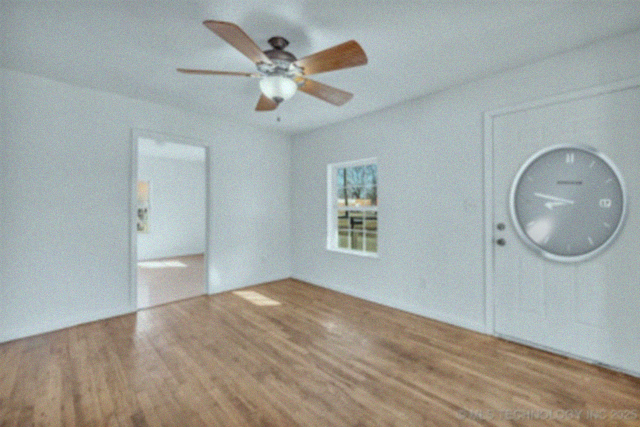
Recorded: h=8 m=47
